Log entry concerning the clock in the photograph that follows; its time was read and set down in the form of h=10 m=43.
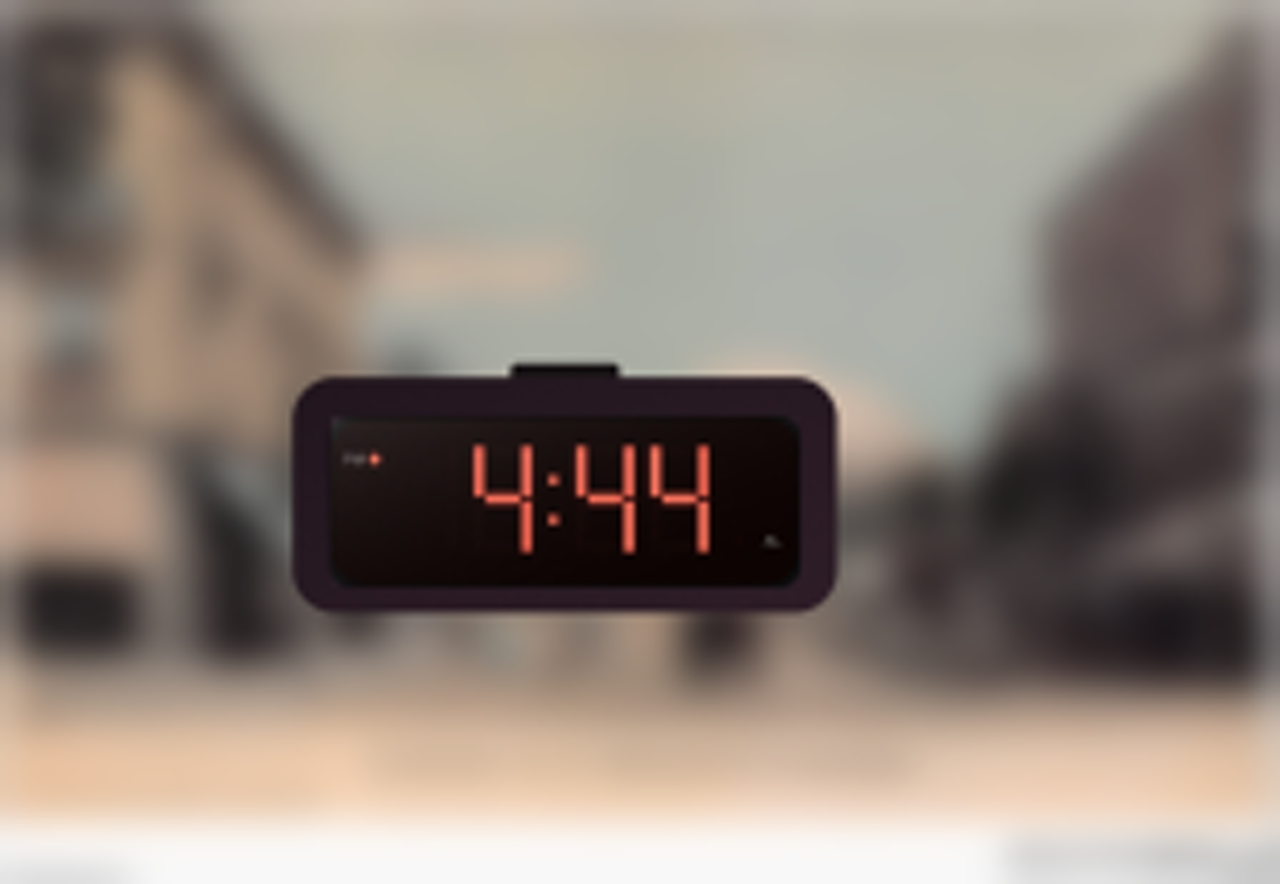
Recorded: h=4 m=44
